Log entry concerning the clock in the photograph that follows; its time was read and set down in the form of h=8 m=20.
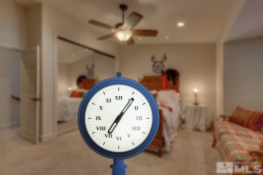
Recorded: h=7 m=6
